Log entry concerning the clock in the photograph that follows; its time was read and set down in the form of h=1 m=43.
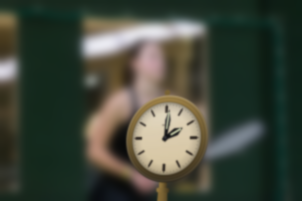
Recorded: h=2 m=1
